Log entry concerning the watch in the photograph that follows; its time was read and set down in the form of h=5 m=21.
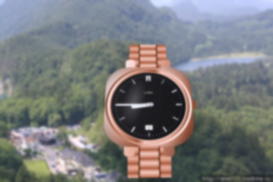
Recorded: h=8 m=45
